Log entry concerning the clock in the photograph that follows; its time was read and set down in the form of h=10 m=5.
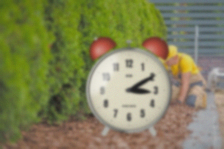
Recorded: h=3 m=10
